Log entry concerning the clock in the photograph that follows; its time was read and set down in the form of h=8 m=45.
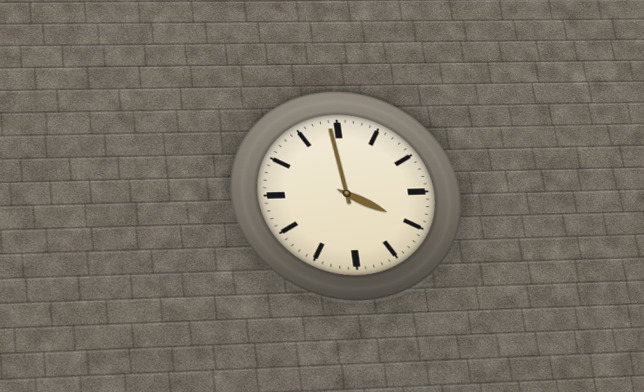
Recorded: h=3 m=59
